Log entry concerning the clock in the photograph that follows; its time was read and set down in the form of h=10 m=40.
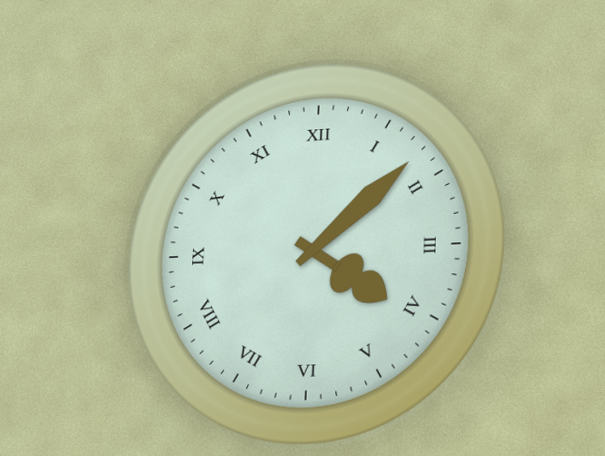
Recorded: h=4 m=8
